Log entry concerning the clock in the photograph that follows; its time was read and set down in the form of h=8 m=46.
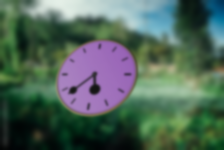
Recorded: h=5 m=38
